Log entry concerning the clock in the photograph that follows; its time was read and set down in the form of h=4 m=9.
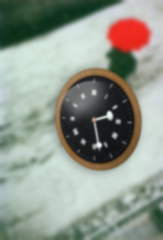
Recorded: h=2 m=28
